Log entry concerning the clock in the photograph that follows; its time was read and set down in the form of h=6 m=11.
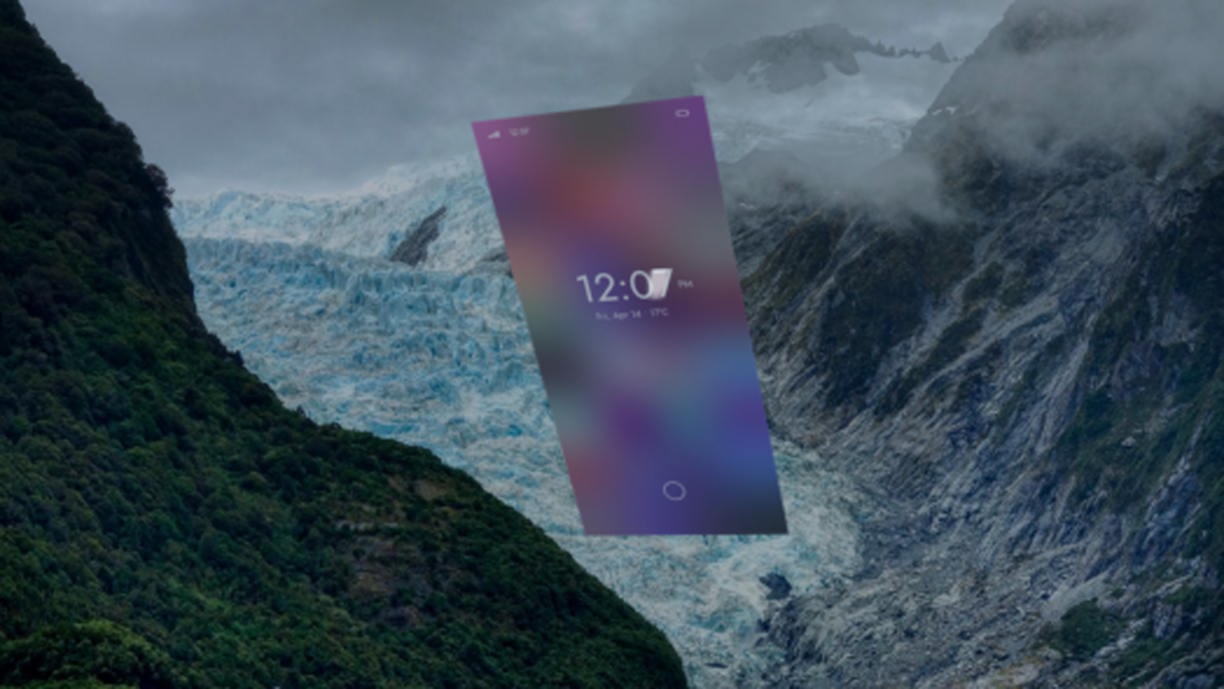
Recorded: h=12 m=7
